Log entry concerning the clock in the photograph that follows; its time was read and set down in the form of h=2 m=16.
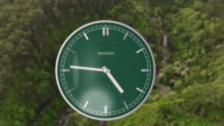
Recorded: h=4 m=46
